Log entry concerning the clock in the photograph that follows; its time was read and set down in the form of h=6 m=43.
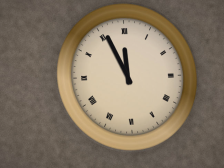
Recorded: h=11 m=56
